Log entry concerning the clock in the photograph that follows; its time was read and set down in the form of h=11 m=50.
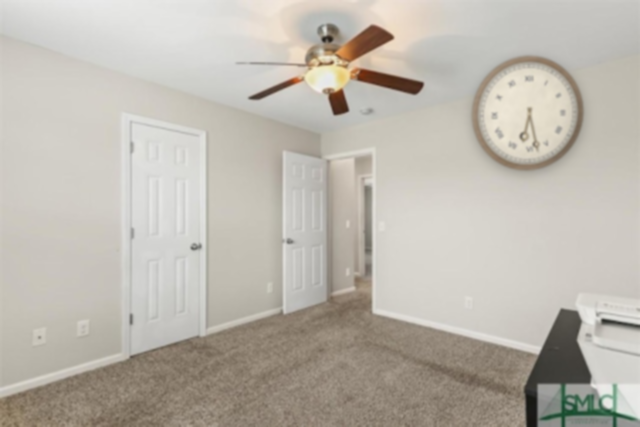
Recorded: h=6 m=28
